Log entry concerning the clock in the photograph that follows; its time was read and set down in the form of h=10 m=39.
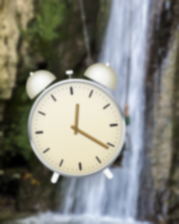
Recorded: h=12 m=21
